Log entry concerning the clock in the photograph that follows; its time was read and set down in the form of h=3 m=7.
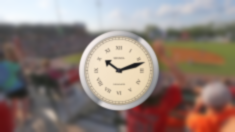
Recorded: h=10 m=12
